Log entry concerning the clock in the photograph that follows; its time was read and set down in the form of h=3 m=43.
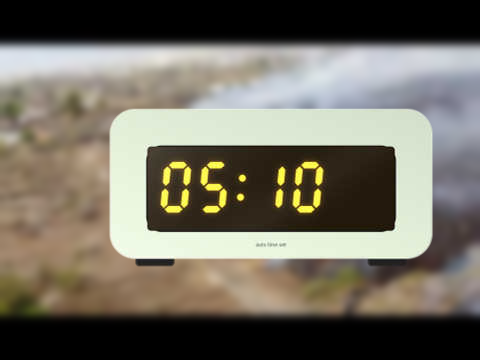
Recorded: h=5 m=10
